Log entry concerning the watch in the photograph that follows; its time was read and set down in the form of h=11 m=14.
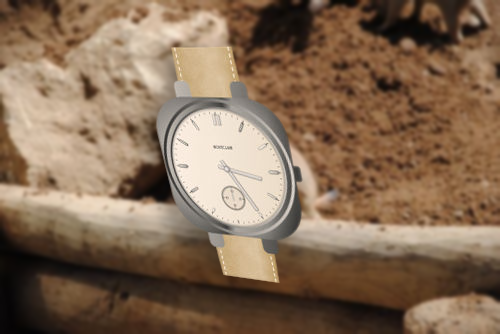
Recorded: h=3 m=25
